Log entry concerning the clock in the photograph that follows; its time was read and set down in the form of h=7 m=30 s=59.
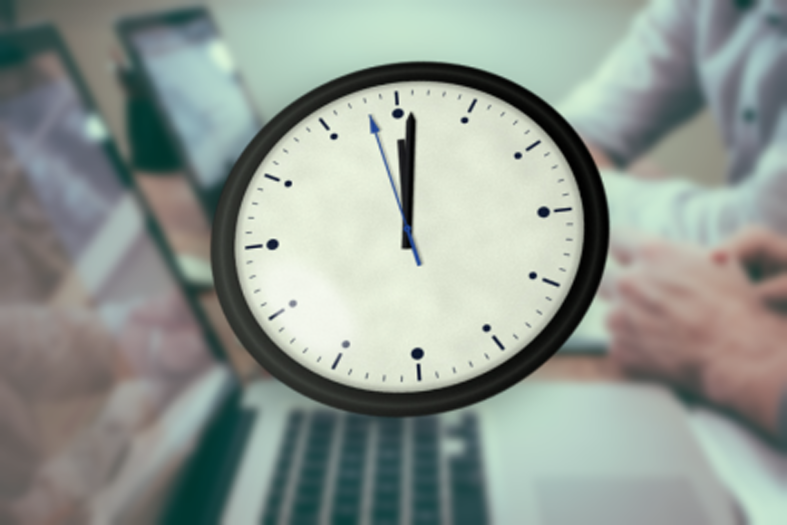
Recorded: h=12 m=0 s=58
